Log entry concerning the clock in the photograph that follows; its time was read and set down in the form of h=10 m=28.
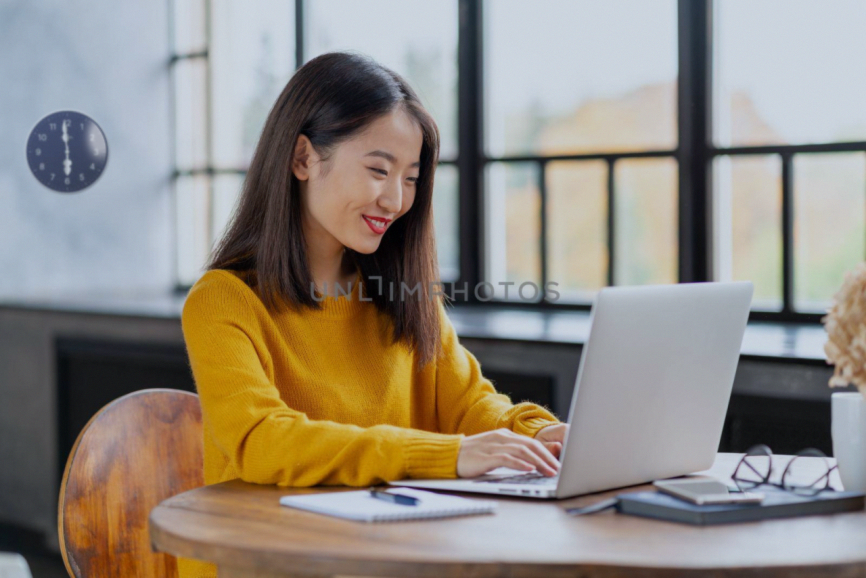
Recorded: h=5 m=59
